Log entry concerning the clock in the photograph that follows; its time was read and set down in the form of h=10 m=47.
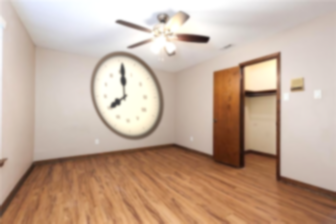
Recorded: h=8 m=1
